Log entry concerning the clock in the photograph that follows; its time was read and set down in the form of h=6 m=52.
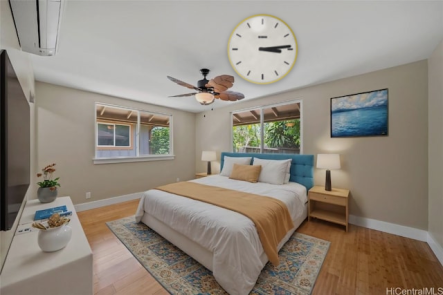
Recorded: h=3 m=14
